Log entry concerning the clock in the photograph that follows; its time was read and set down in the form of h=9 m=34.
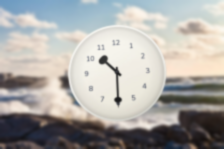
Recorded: h=10 m=30
